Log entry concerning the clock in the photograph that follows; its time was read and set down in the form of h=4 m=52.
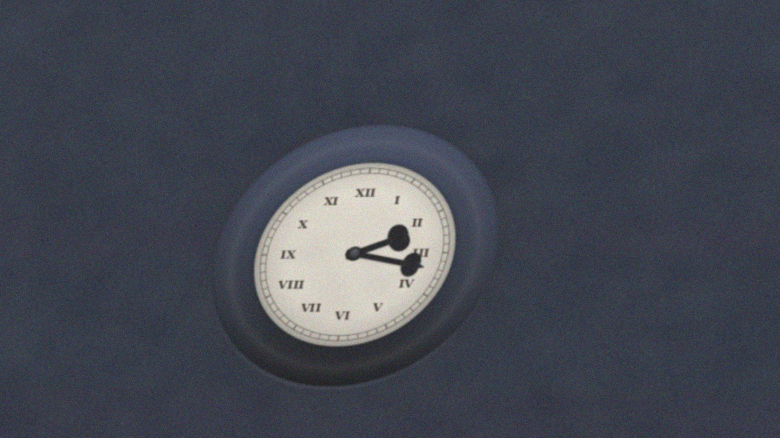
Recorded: h=2 m=17
